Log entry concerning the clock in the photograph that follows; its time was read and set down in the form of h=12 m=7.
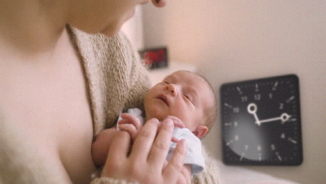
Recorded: h=11 m=14
